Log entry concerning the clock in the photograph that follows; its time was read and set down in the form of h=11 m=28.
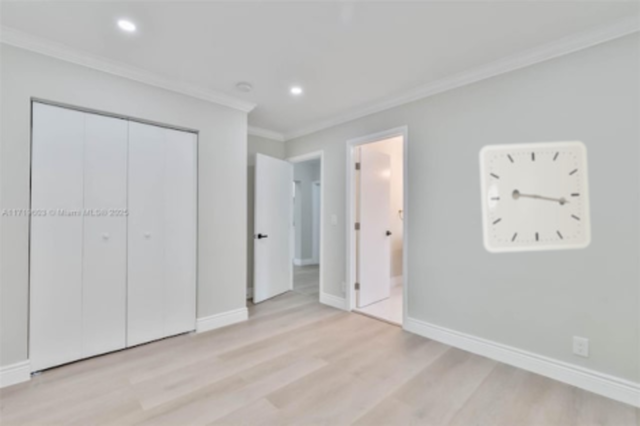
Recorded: h=9 m=17
